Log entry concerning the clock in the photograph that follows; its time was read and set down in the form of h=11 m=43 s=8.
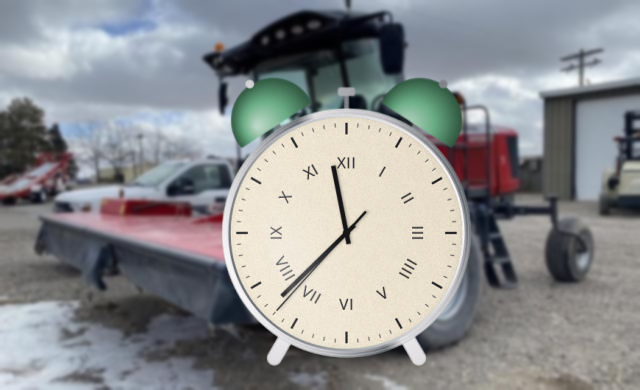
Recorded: h=11 m=37 s=37
